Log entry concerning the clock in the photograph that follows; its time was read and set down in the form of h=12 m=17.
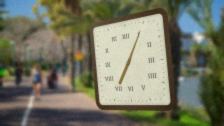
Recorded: h=7 m=5
